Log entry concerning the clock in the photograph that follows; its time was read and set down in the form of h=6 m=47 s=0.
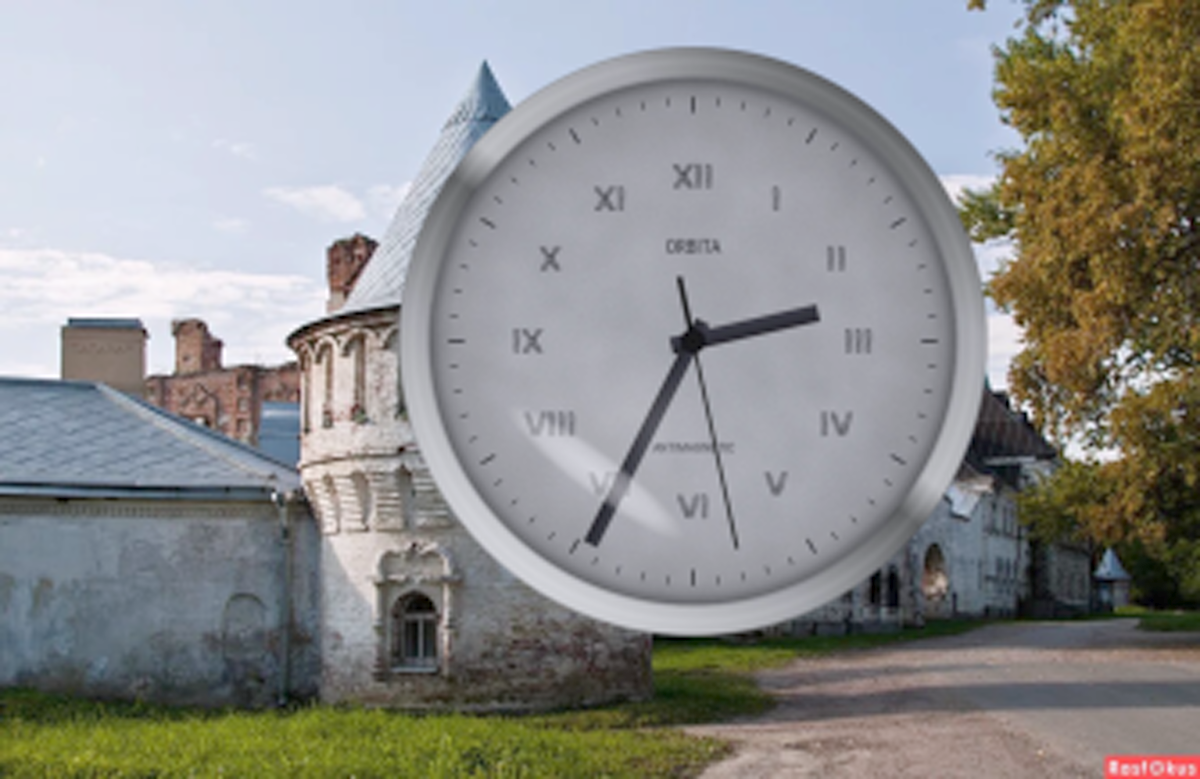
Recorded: h=2 m=34 s=28
